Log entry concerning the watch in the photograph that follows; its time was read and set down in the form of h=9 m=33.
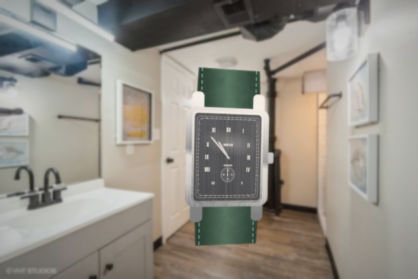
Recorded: h=10 m=53
